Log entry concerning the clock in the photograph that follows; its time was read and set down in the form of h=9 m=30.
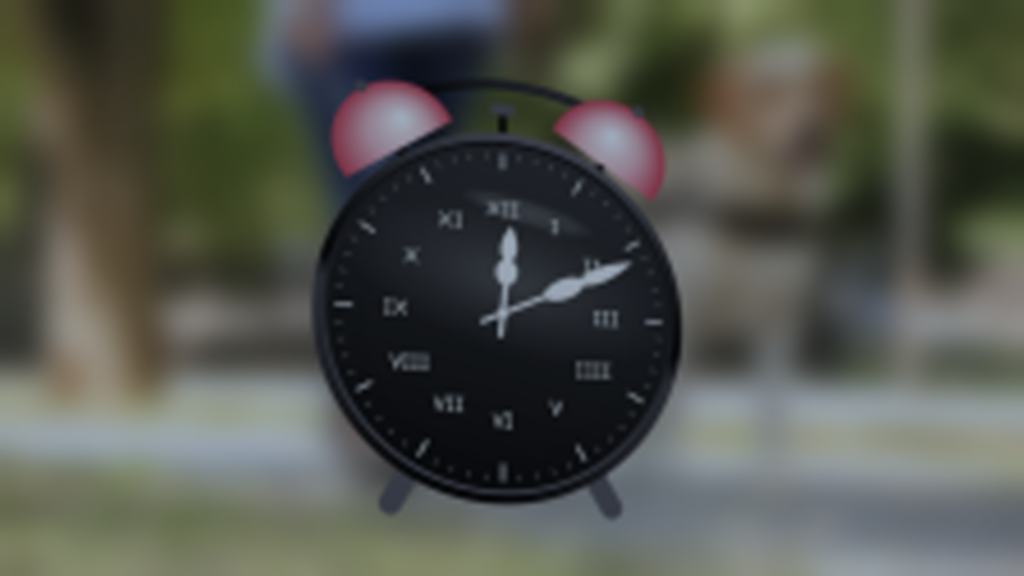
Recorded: h=12 m=11
